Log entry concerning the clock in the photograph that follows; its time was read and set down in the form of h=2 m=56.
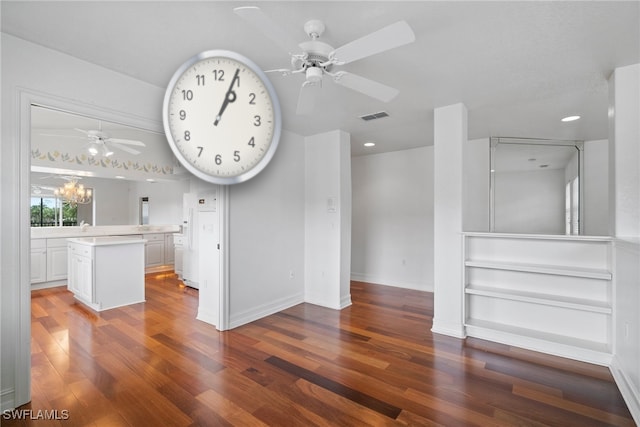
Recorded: h=1 m=4
